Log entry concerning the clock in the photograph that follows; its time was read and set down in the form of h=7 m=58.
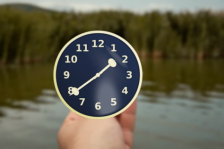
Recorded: h=1 m=39
